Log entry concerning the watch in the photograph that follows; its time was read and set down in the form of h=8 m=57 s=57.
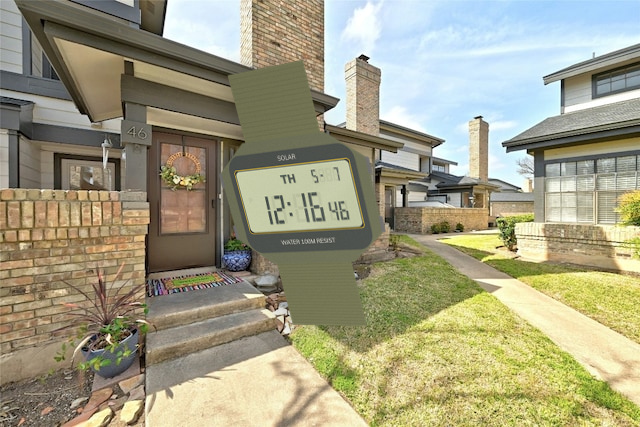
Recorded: h=12 m=16 s=46
